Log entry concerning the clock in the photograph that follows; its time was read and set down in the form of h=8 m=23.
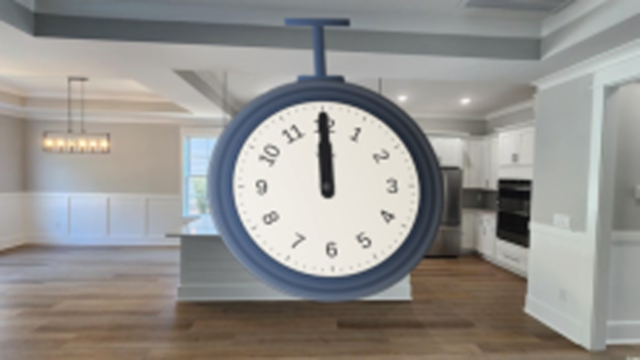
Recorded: h=12 m=0
